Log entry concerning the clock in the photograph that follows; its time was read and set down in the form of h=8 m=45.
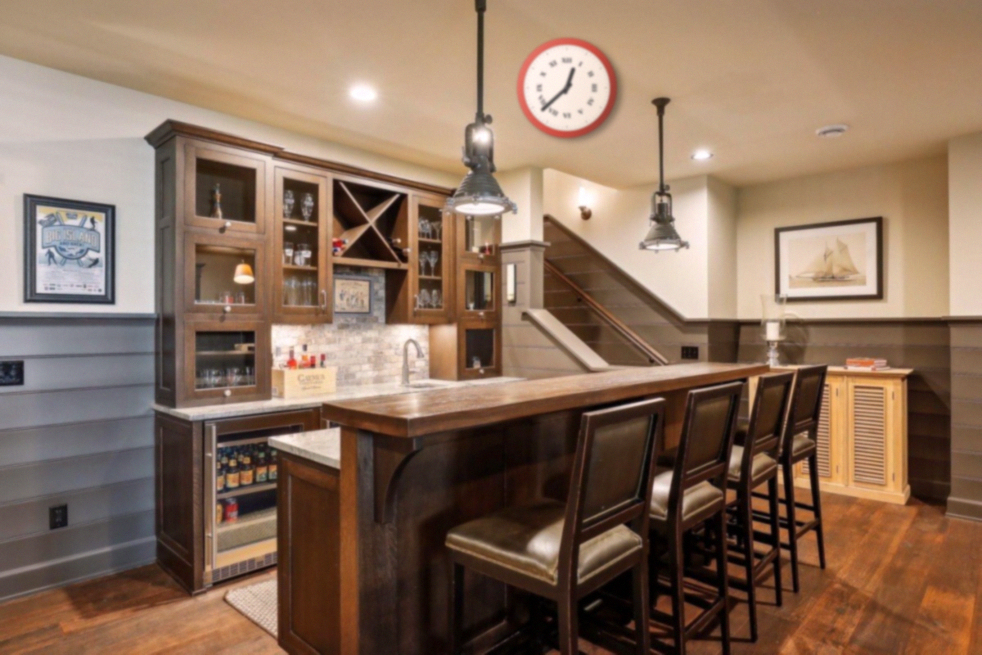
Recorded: h=12 m=38
